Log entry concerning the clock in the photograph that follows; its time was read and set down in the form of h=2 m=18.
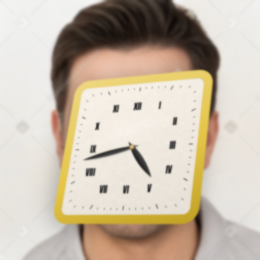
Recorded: h=4 m=43
